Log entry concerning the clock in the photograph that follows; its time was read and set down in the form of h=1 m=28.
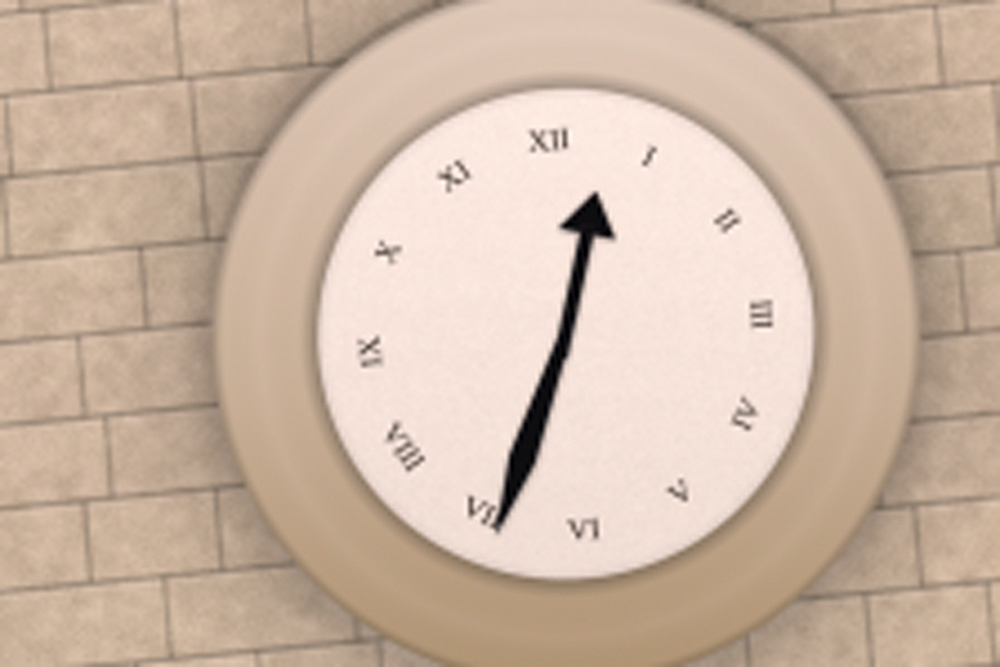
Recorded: h=12 m=34
